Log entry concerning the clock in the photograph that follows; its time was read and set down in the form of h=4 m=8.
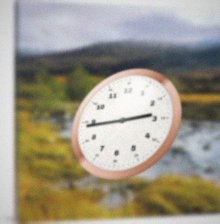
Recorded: h=2 m=44
